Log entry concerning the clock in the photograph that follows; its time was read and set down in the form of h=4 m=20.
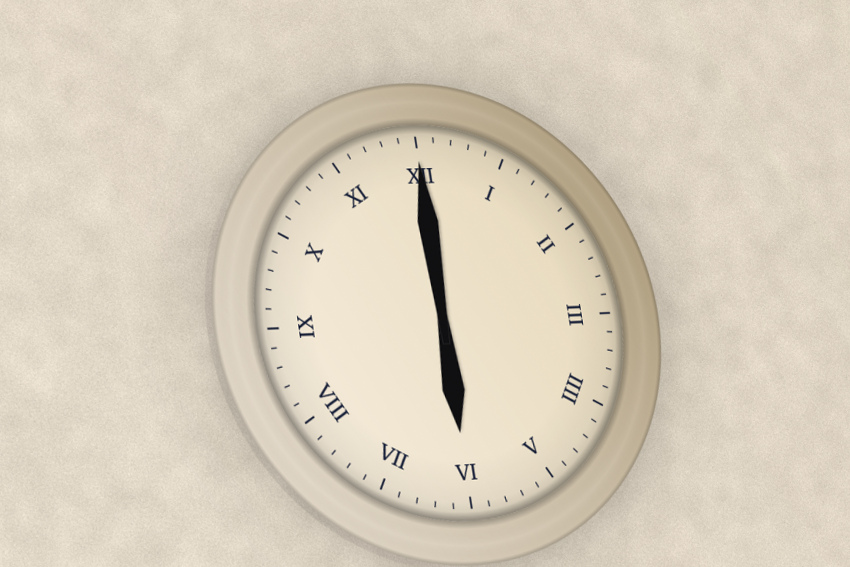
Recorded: h=6 m=0
